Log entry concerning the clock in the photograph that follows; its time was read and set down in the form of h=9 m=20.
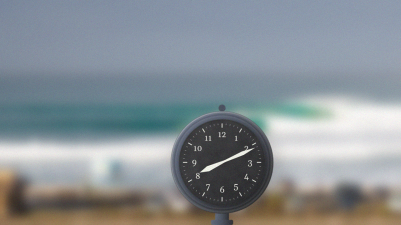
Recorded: h=8 m=11
